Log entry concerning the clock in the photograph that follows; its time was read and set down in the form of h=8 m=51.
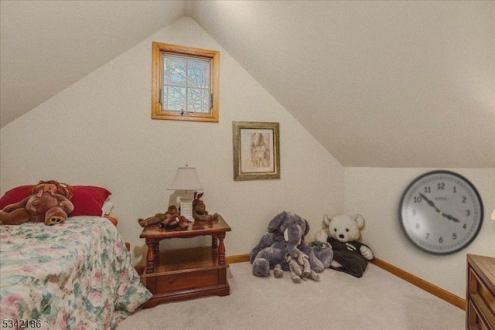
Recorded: h=3 m=52
